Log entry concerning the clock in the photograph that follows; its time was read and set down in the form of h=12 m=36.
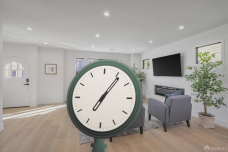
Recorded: h=7 m=6
